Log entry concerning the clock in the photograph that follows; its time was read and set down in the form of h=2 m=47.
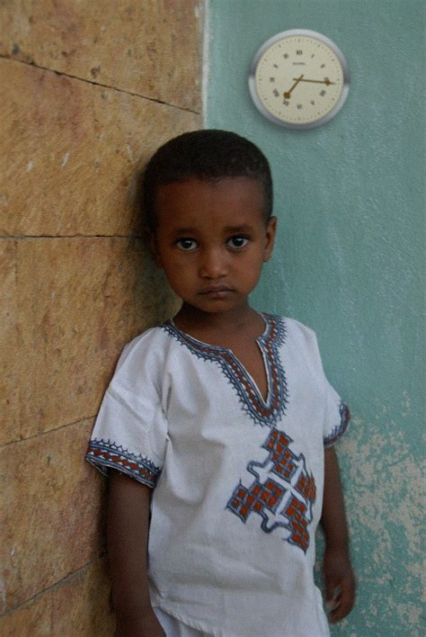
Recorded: h=7 m=16
